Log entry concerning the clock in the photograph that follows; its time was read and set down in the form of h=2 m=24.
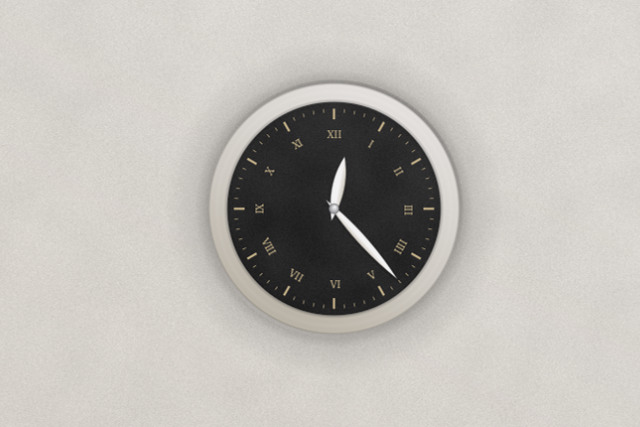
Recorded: h=12 m=23
